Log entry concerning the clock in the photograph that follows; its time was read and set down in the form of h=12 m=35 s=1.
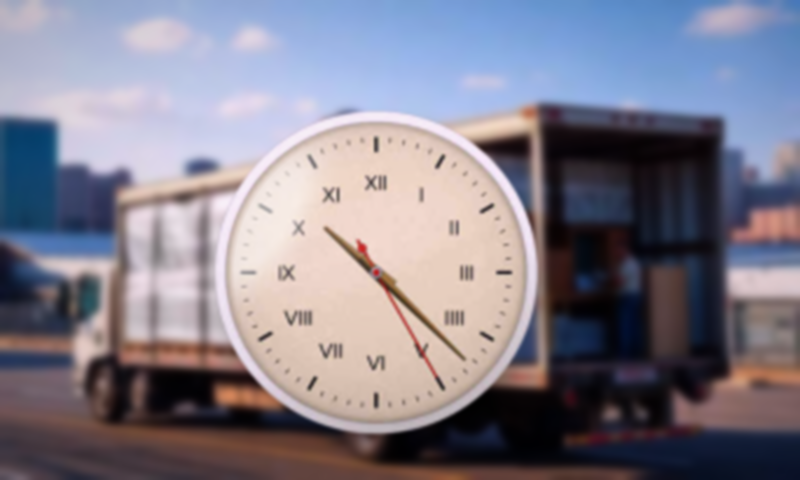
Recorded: h=10 m=22 s=25
